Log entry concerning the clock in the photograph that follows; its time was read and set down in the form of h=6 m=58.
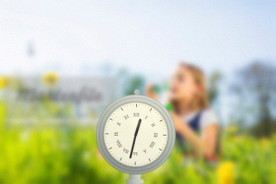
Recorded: h=12 m=32
